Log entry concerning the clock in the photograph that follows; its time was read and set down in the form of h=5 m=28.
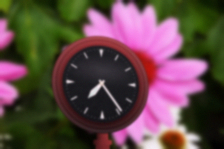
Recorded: h=7 m=24
